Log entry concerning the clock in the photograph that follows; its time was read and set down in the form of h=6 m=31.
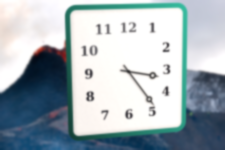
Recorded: h=3 m=24
